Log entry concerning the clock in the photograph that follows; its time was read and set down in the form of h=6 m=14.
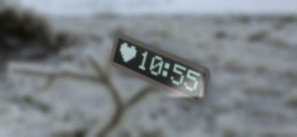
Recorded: h=10 m=55
